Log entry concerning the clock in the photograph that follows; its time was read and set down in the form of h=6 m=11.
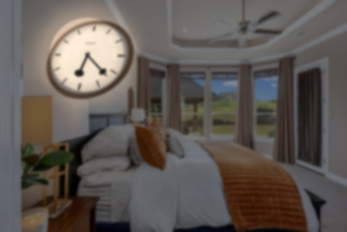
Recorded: h=6 m=22
